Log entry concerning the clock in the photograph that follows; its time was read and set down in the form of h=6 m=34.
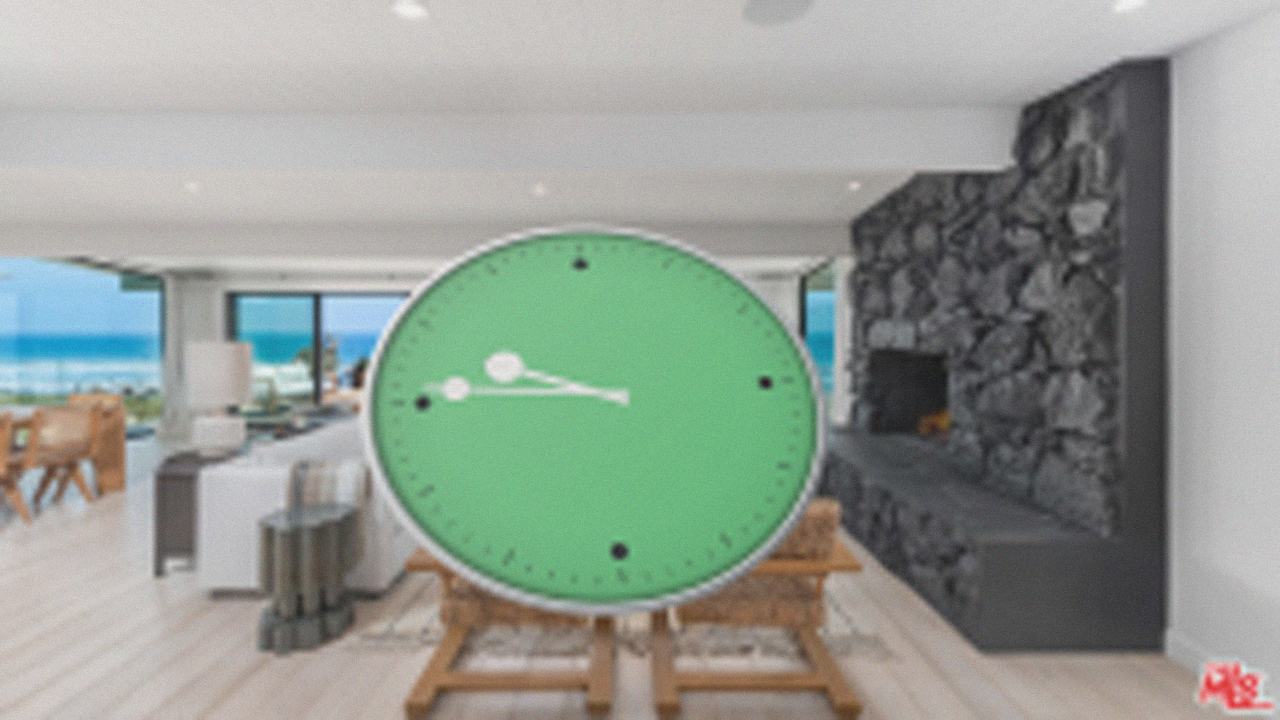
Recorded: h=9 m=46
